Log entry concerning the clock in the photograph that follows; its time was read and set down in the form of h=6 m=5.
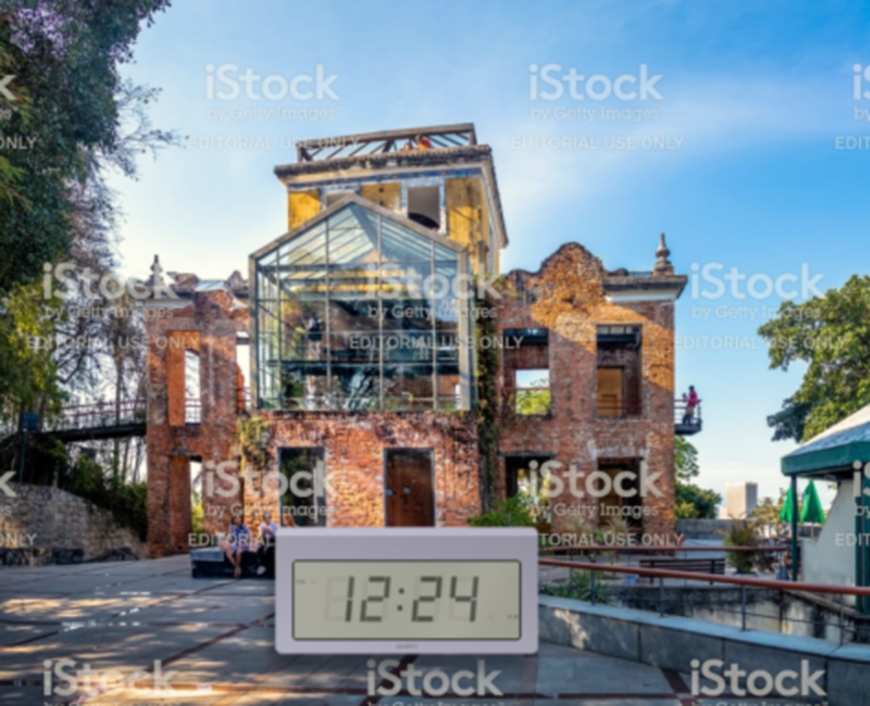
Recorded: h=12 m=24
